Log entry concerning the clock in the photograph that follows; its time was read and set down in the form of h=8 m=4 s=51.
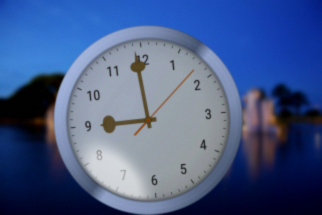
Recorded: h=8 m=59 s=8
